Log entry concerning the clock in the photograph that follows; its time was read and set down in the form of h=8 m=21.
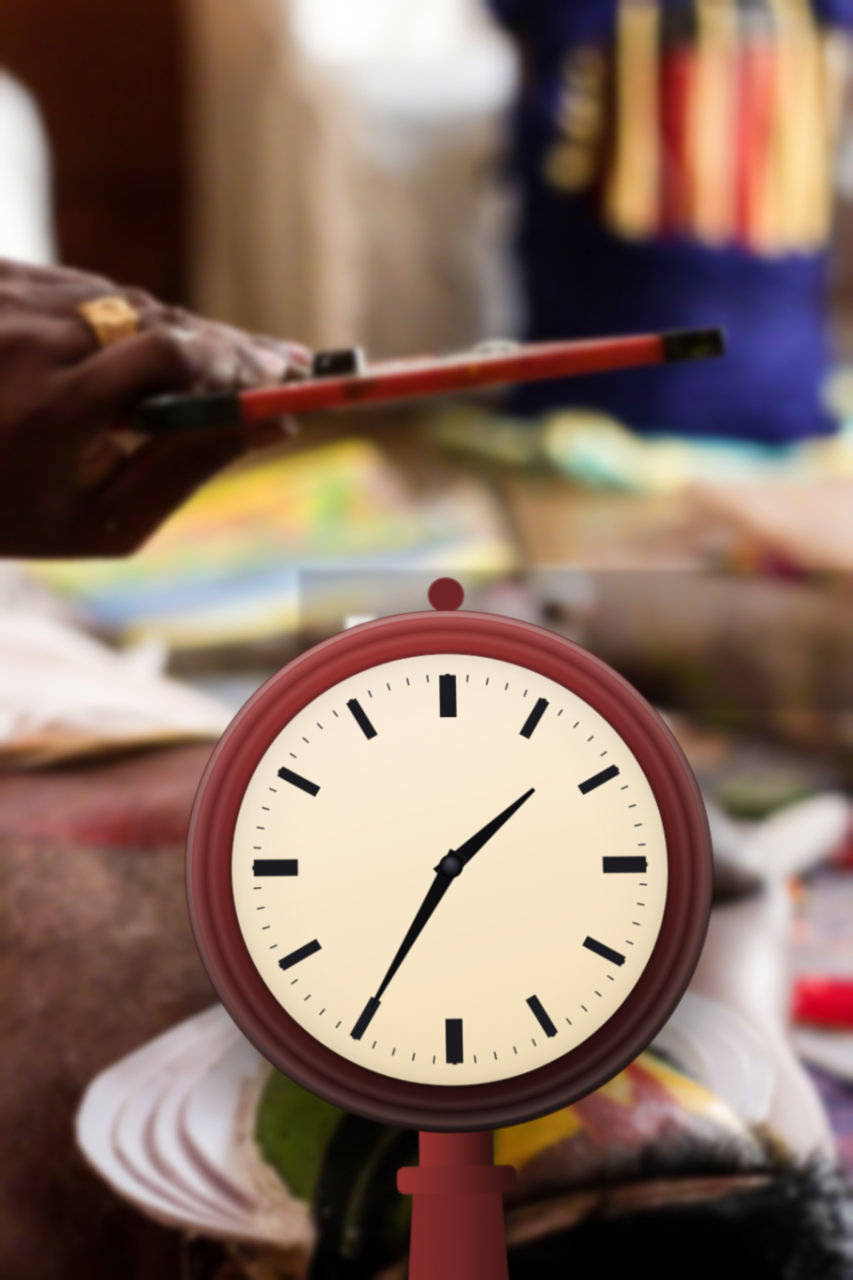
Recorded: h=1 m=35
